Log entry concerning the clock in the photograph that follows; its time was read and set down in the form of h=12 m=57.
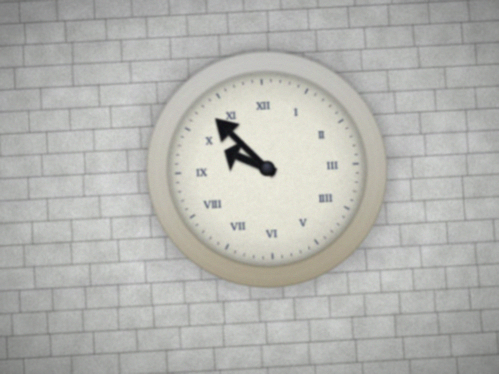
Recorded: h=9 m=53
